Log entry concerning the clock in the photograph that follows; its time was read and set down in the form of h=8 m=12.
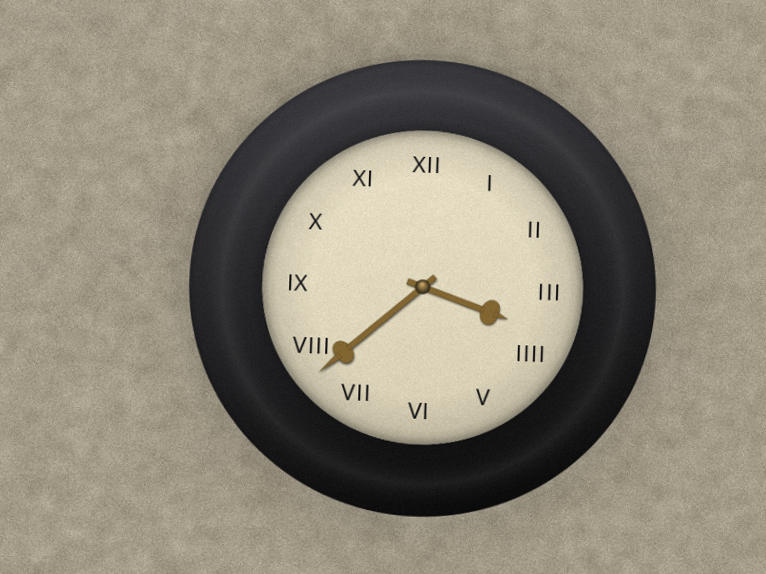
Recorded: h=3 m=38
